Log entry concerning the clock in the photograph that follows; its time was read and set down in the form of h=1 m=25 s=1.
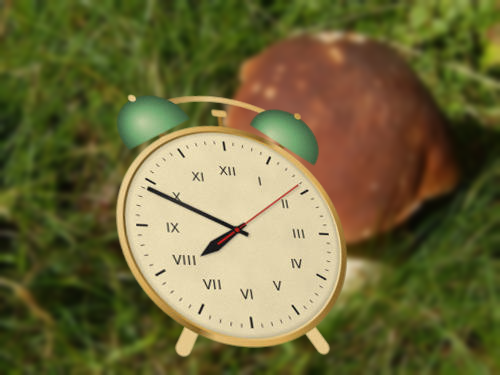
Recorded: h=7 m=49 s=9
